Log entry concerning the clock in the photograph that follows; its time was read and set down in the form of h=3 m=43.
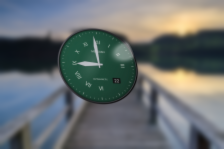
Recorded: h=8 m=59
